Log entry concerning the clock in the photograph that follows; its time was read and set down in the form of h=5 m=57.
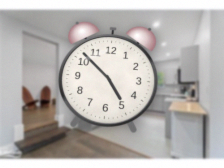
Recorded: h=4 m=52
